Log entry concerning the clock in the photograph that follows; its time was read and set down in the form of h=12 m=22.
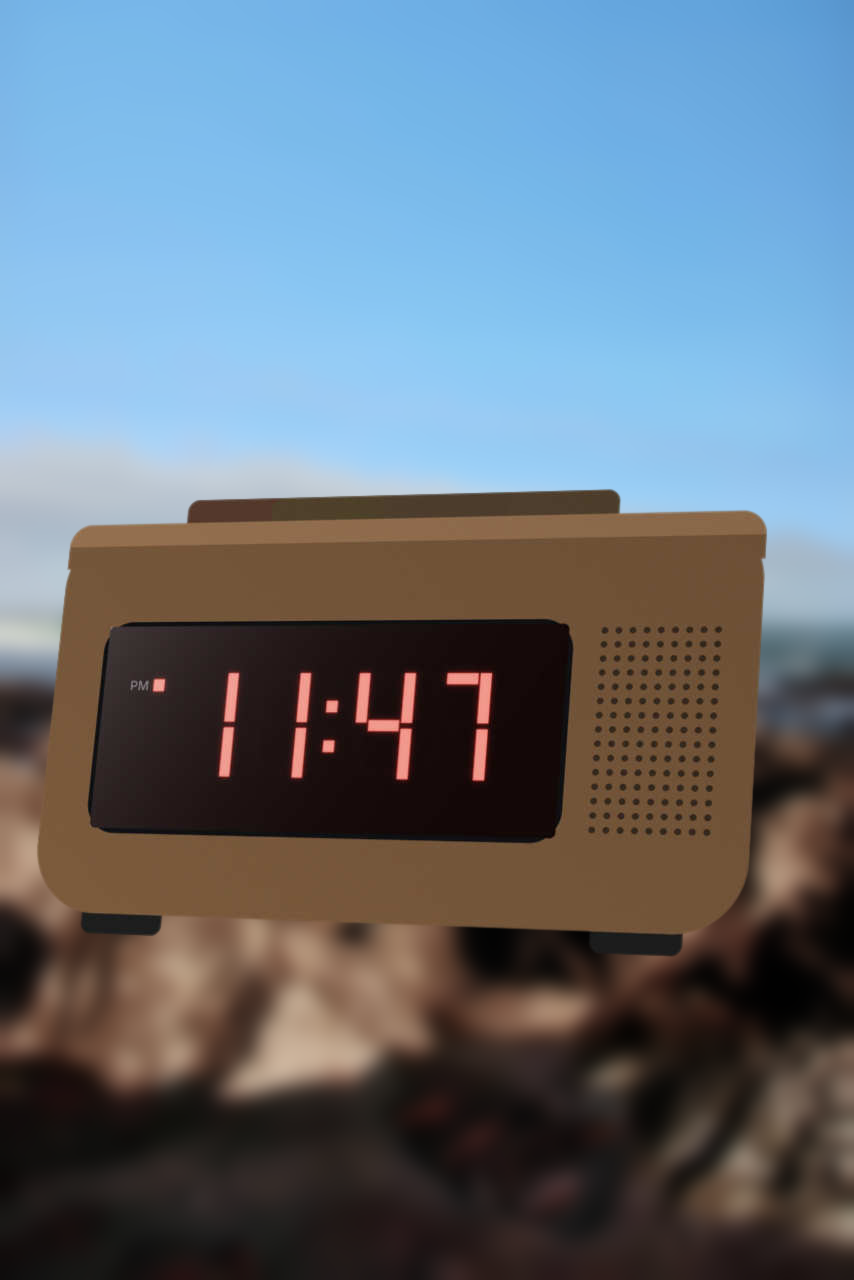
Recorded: h=11 m=47
